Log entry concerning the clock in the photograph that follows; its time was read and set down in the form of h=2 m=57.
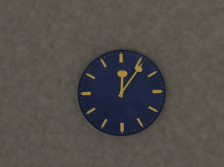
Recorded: h=12 m=6
